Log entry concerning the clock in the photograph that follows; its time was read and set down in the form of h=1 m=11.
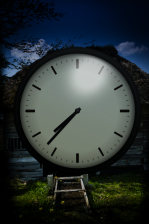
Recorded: h=7 m=37
